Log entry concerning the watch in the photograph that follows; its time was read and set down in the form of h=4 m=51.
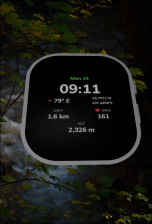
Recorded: h=9 m=11
